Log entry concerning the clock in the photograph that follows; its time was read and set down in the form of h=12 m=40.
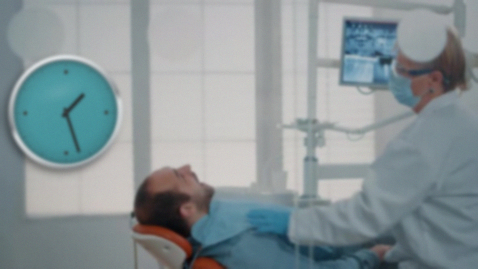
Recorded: h=1 m=27
